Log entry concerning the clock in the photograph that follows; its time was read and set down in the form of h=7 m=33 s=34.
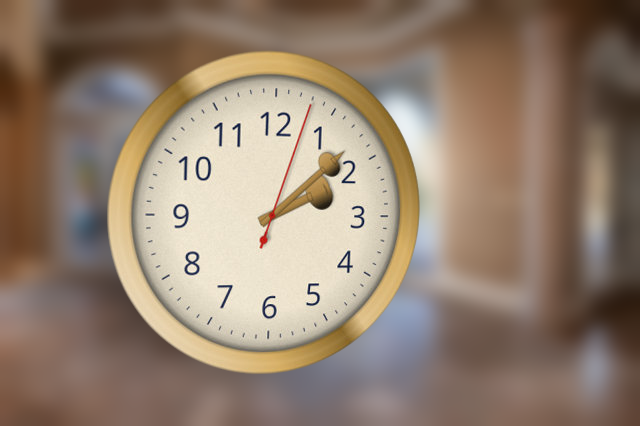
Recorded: h=2 m=8 s=3
